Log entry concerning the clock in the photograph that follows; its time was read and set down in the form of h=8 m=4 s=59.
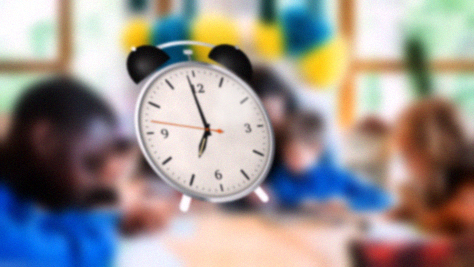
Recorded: h=6 m=58 s=47
